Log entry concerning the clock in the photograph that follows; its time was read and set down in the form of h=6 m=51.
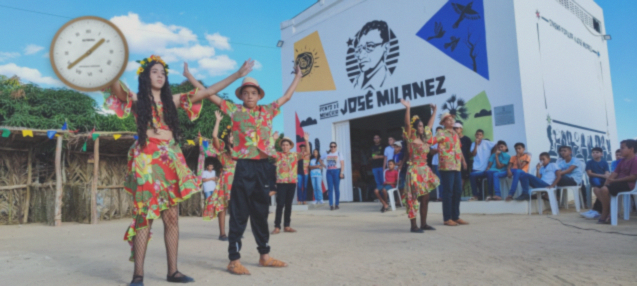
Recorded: h=1 m=39
